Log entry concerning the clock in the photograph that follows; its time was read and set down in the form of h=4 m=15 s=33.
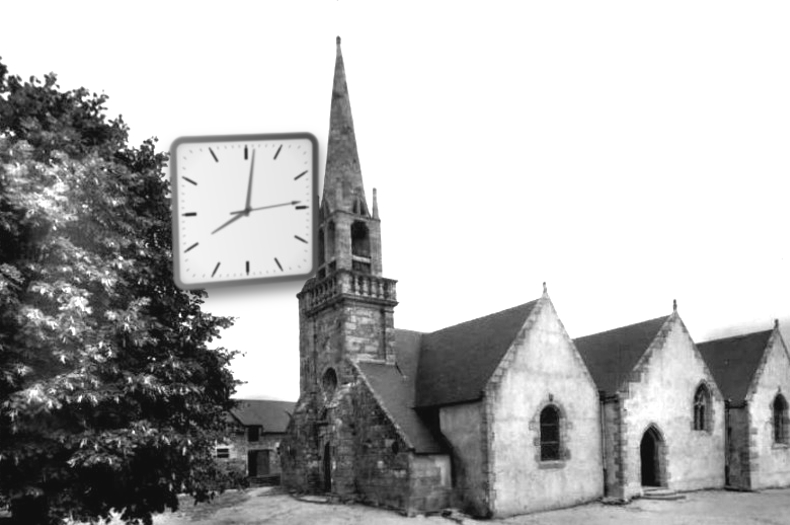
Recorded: h=8 m=1 s=14
